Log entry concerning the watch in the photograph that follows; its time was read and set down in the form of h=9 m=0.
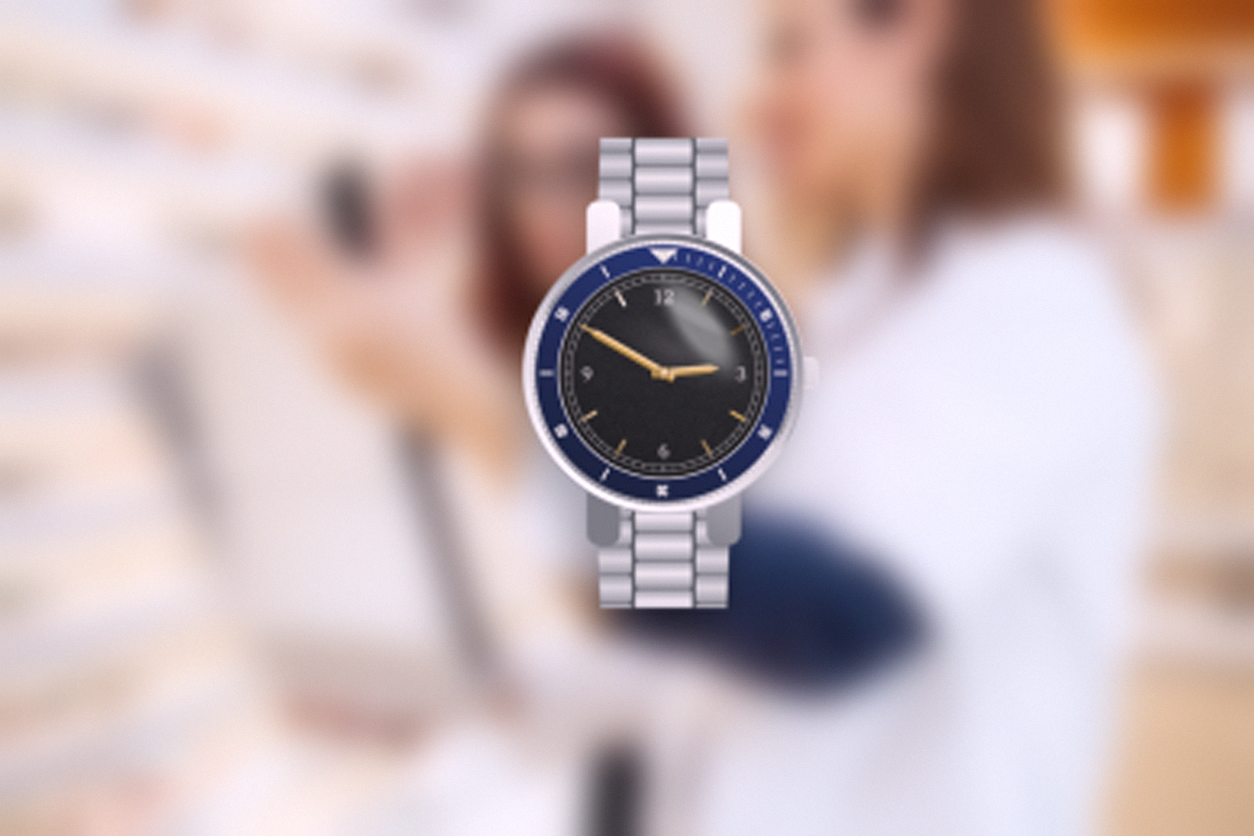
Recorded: h=2 m=50
